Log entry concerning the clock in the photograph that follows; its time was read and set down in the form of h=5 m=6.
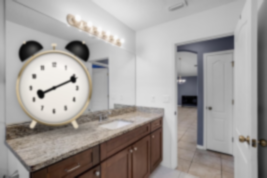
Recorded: h=8 m=11
